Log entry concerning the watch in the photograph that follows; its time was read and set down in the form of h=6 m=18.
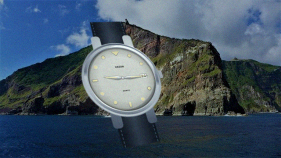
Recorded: h=9 m=15
